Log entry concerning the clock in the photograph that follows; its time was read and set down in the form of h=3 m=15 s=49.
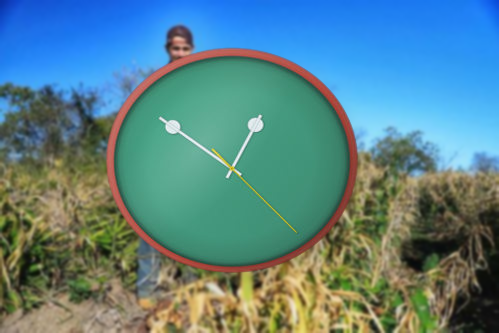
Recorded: h=12 m=51 s=23
